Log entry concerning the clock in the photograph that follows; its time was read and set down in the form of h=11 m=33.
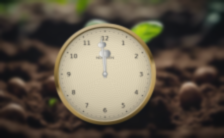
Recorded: h=11 m=59
